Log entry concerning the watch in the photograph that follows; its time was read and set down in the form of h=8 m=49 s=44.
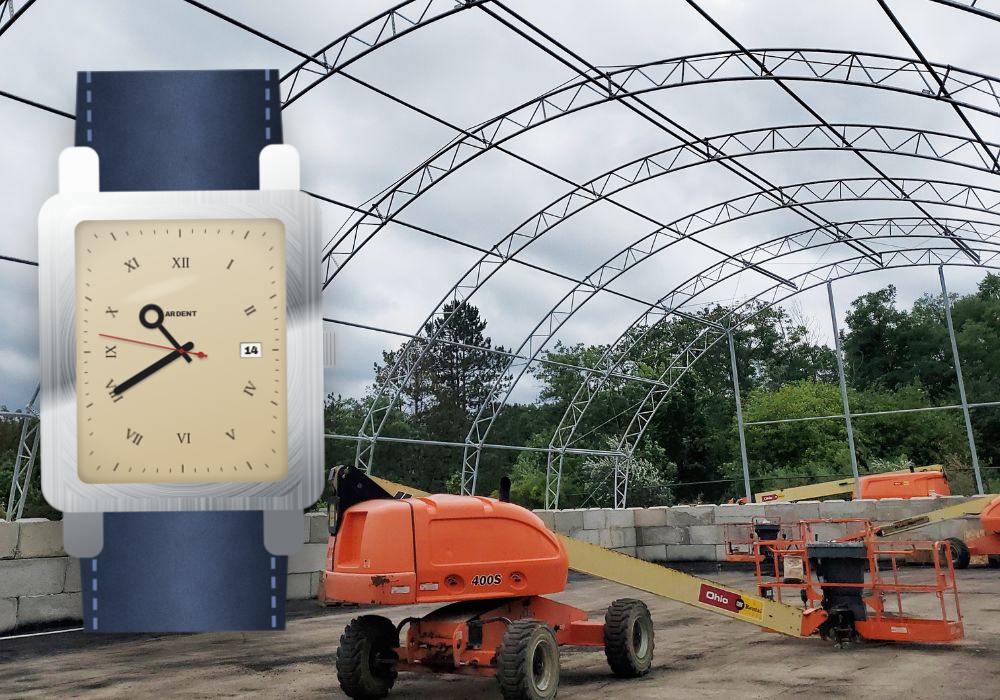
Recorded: h=10 m=39 s=47
